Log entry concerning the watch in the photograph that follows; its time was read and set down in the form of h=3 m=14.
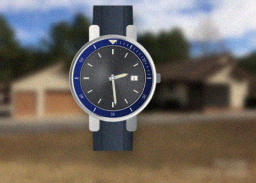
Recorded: h=2 m=29
